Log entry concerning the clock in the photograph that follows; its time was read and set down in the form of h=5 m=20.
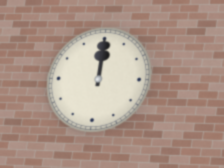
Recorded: h=12 m=0
